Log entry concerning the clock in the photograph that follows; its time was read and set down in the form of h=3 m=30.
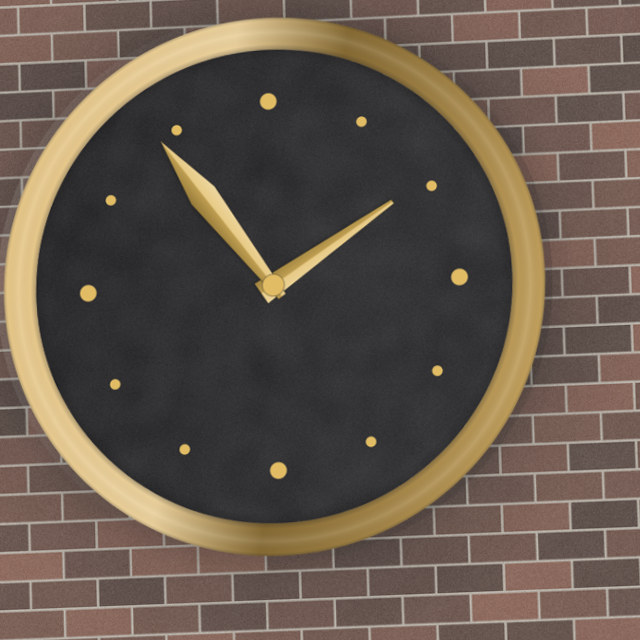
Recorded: h=1 m=54
